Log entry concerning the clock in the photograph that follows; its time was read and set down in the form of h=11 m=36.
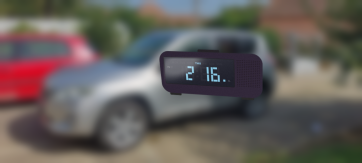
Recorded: h=2 m=16
